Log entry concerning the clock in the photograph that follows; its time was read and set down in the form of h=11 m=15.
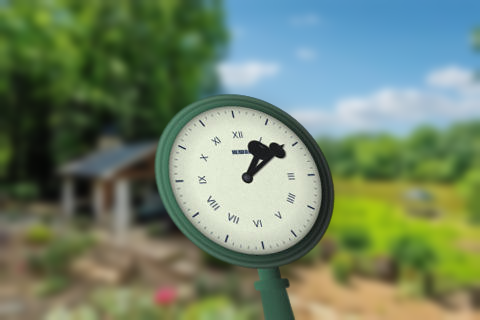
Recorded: h=1 m=9
